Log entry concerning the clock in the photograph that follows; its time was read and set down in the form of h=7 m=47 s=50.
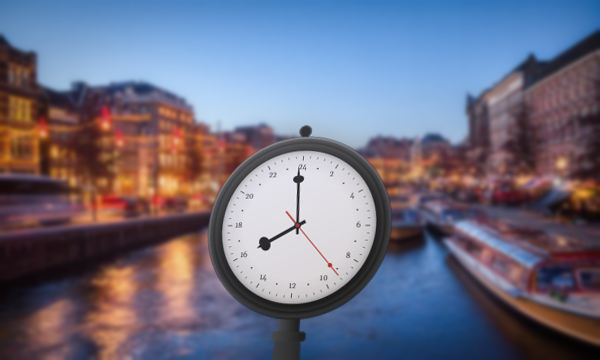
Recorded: h=15 m=59 s=23
